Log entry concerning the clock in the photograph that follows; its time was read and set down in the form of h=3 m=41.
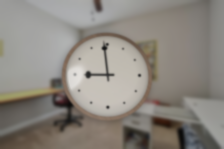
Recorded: h=8 m=59
